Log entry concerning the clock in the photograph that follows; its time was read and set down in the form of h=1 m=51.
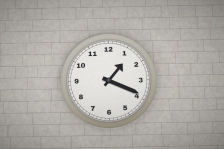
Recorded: h=1 m=19
